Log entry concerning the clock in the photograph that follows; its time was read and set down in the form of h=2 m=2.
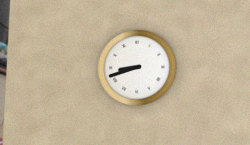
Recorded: h=8 m=42
